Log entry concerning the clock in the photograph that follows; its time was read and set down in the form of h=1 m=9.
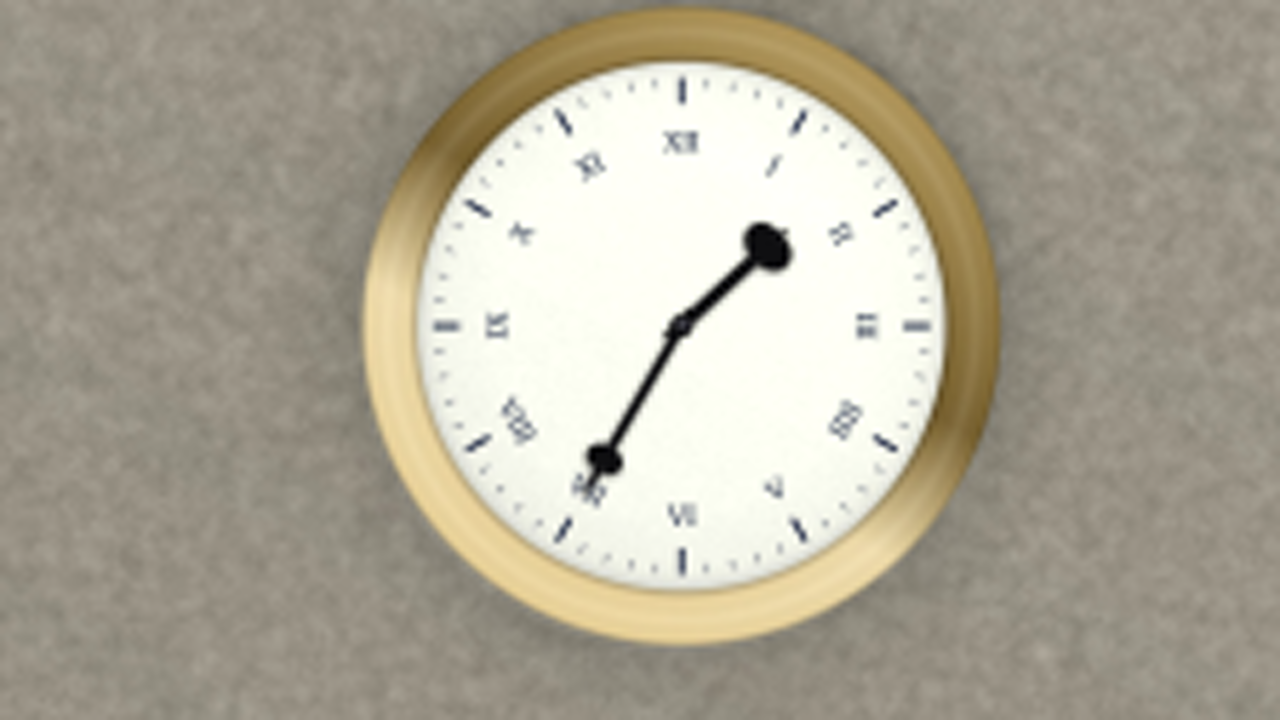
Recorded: h=1 m=35
